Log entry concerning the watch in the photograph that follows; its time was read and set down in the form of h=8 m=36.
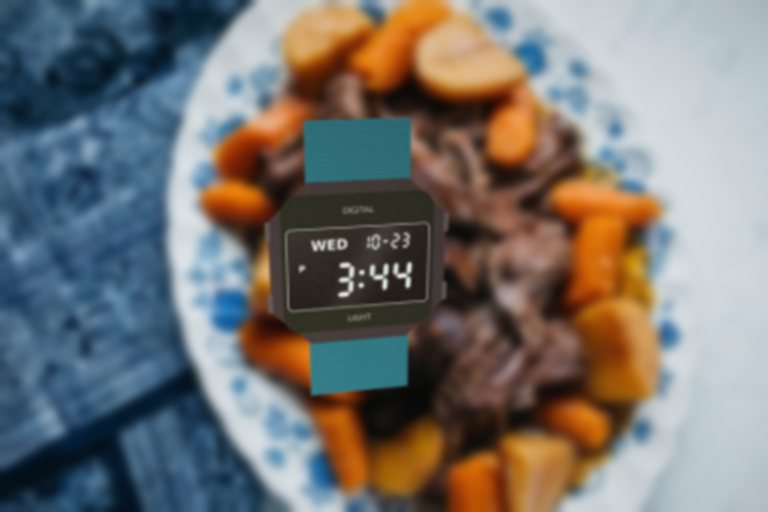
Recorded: h=3 m=44
